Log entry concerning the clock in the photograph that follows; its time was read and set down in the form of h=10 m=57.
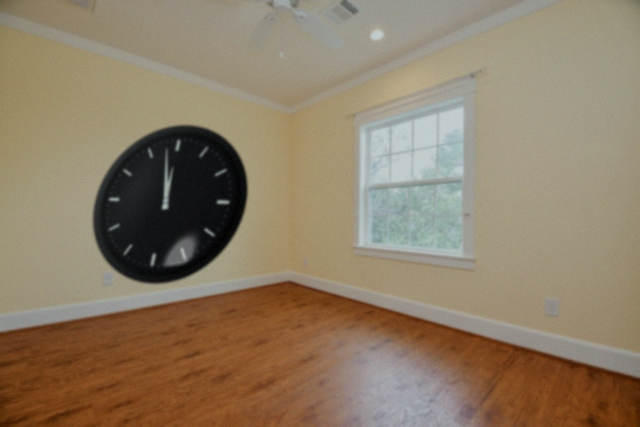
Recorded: h=11 m=58
